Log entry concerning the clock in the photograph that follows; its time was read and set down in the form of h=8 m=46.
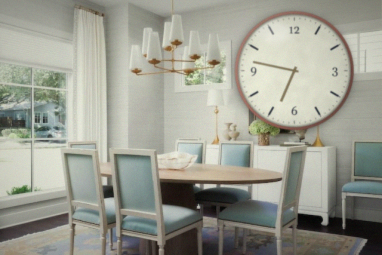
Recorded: h=6 m=47
